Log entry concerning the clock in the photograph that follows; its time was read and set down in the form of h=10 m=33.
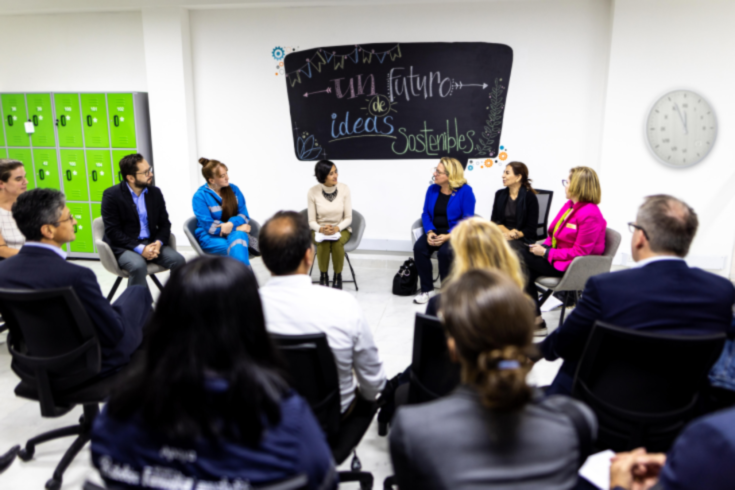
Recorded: h=11 m=56
